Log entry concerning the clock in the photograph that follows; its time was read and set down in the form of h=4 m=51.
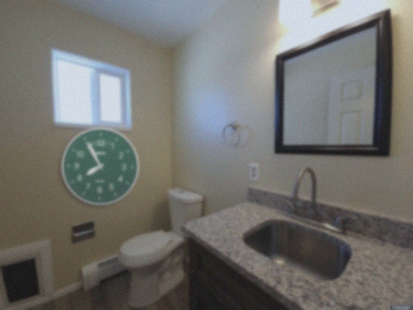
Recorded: h=7 m=55
